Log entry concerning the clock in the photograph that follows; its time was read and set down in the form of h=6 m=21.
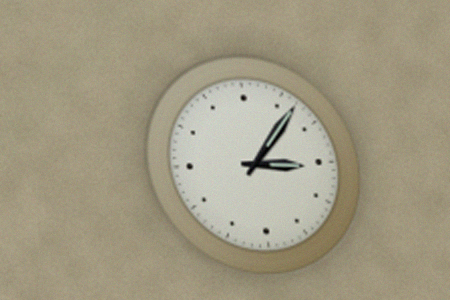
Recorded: h=3 m=7
